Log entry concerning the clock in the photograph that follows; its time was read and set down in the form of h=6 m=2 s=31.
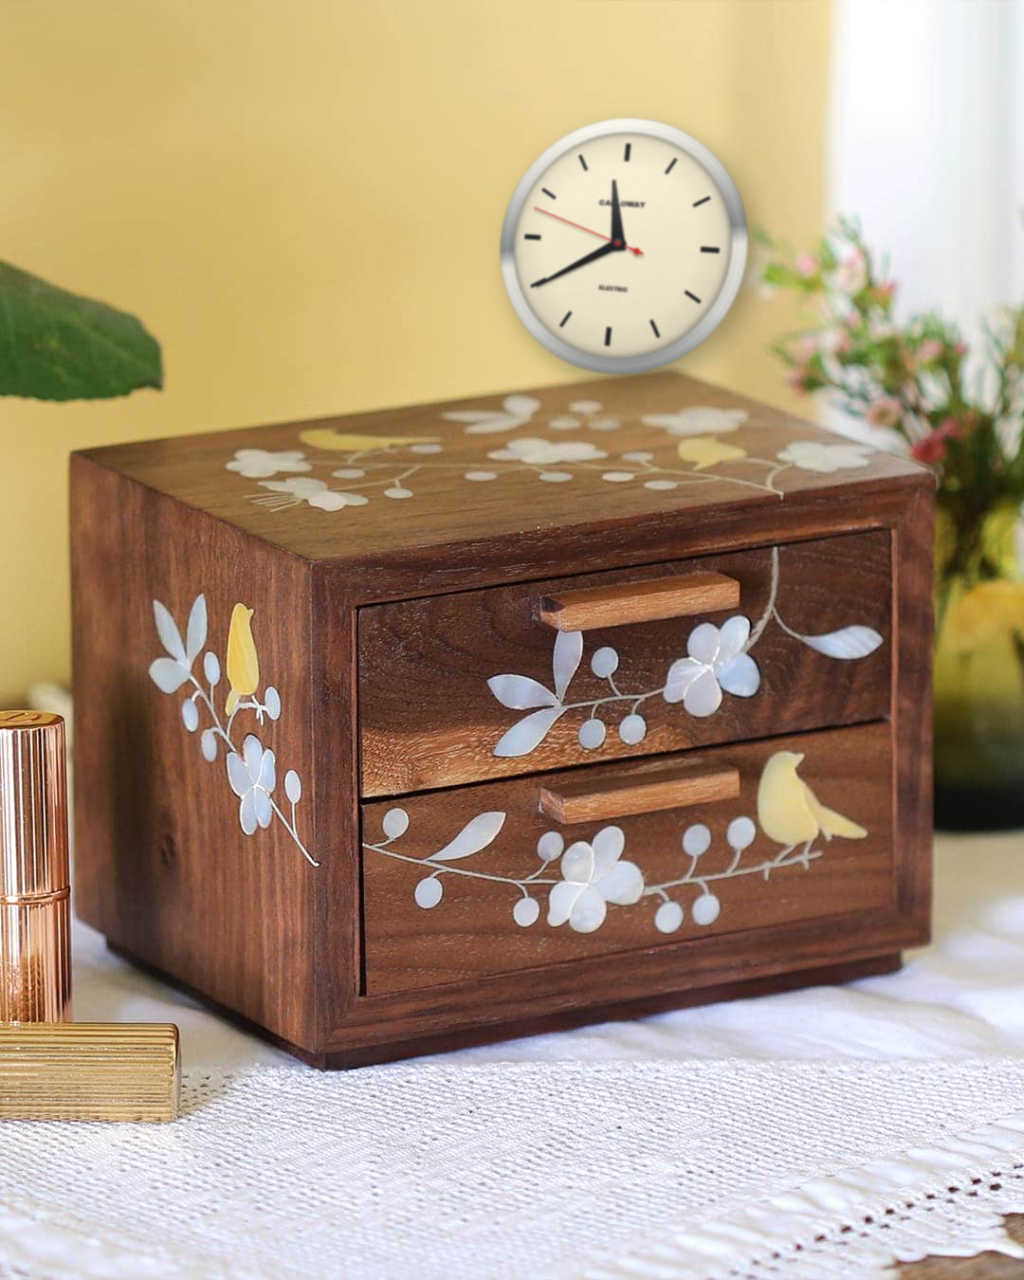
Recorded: h=11 m=39 s=48
